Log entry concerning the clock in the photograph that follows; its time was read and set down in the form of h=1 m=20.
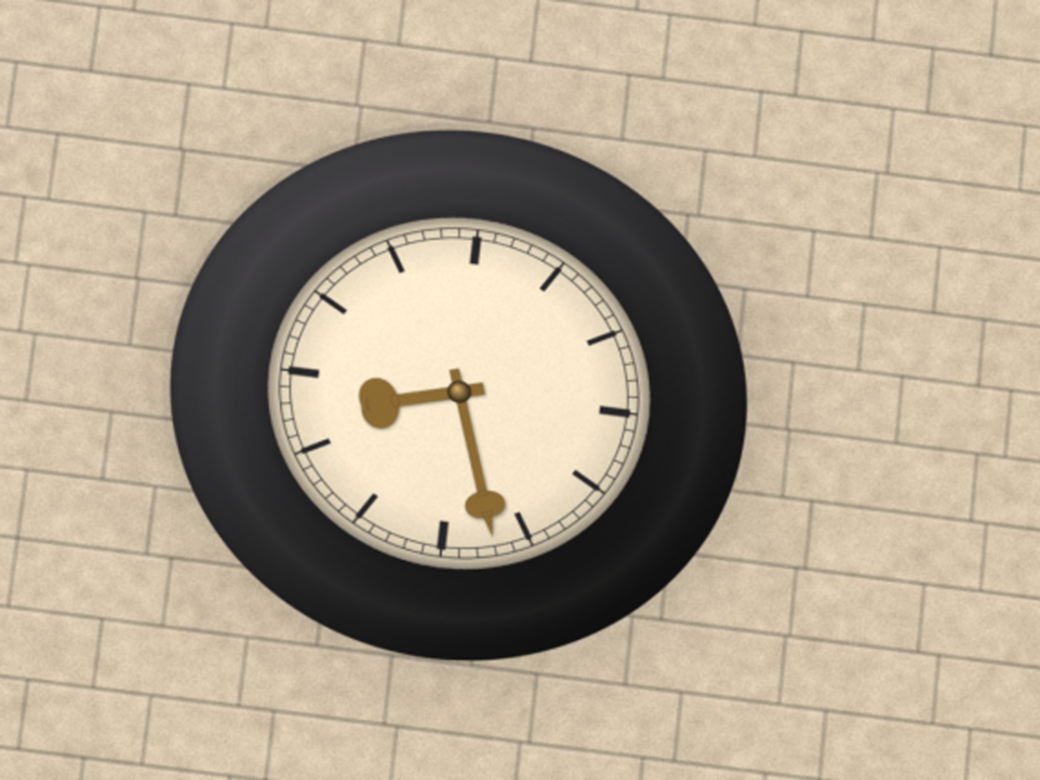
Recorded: h=8 m=27
